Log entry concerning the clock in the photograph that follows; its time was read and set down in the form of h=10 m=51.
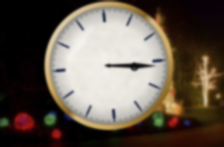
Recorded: h=3 m=16
